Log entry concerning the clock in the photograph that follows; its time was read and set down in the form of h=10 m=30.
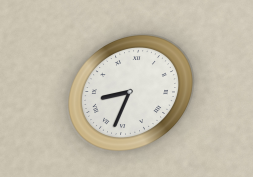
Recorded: h=8 m=32
